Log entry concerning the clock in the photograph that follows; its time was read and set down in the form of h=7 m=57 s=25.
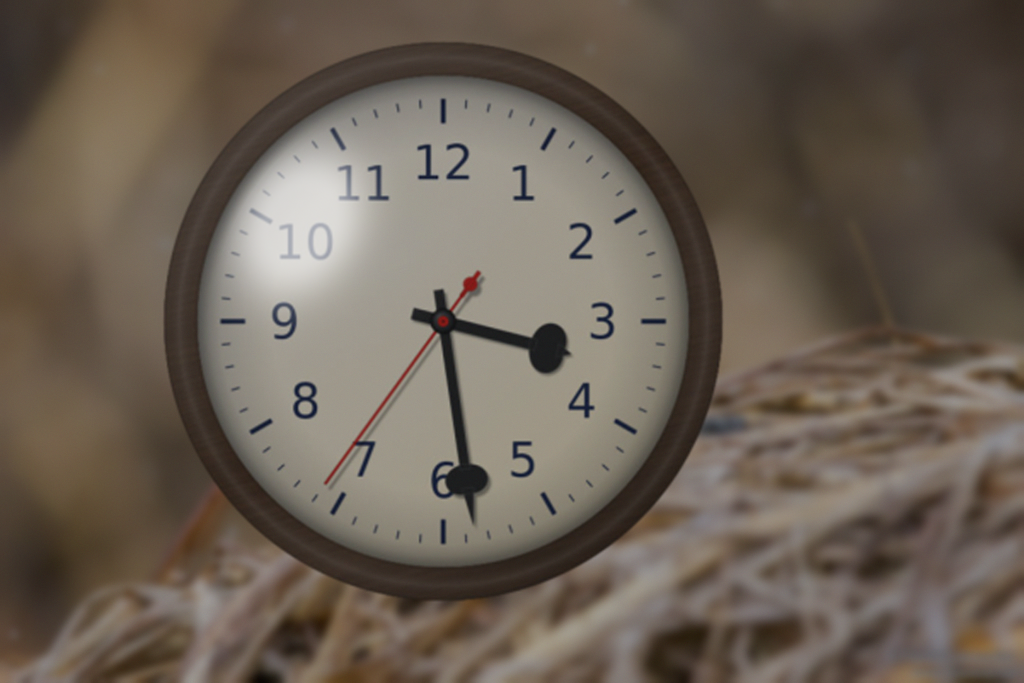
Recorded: h=3 m=28 s=36
